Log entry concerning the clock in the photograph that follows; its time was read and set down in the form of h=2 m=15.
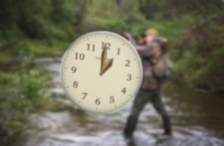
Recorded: h=1 m=0
